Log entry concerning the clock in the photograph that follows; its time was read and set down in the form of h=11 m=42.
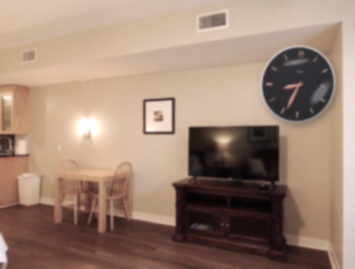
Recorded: h=8 m=34
